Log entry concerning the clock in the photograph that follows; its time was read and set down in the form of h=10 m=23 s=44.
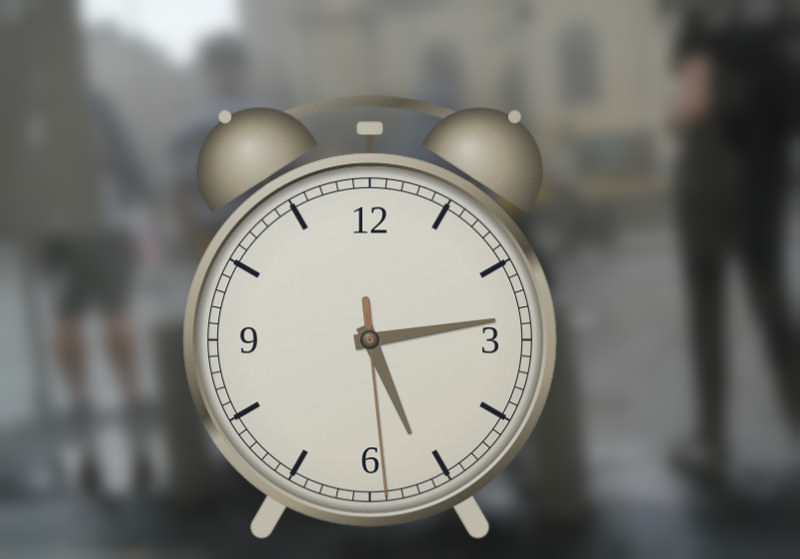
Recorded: h=5 m=13 s=29
